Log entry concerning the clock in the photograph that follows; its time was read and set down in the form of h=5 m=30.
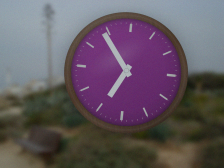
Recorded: h=6 m=54
